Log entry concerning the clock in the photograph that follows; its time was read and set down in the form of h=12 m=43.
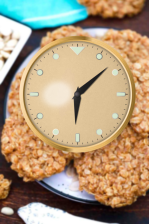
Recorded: h=6 m=8
